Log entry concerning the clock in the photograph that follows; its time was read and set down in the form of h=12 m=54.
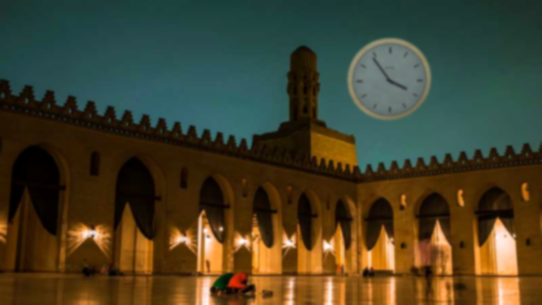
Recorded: h=3 m=54
